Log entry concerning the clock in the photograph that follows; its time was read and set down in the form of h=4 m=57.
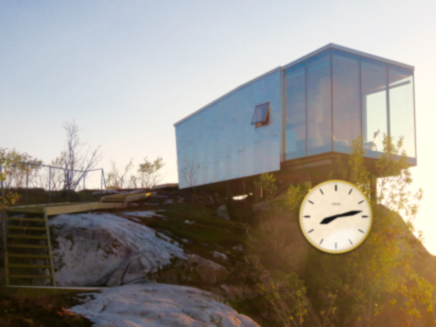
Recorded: h=8 m=13
